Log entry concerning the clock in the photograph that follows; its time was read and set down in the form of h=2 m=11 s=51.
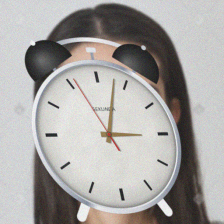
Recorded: h=3 m=2 s=56
